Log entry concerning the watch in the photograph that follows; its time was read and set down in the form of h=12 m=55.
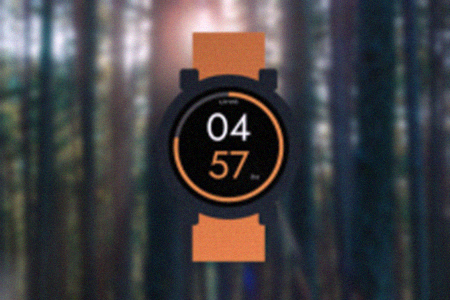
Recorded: h=4 m=57
